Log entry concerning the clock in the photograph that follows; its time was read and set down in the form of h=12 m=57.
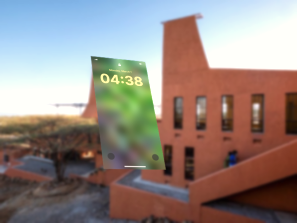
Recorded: h=4 m=38
